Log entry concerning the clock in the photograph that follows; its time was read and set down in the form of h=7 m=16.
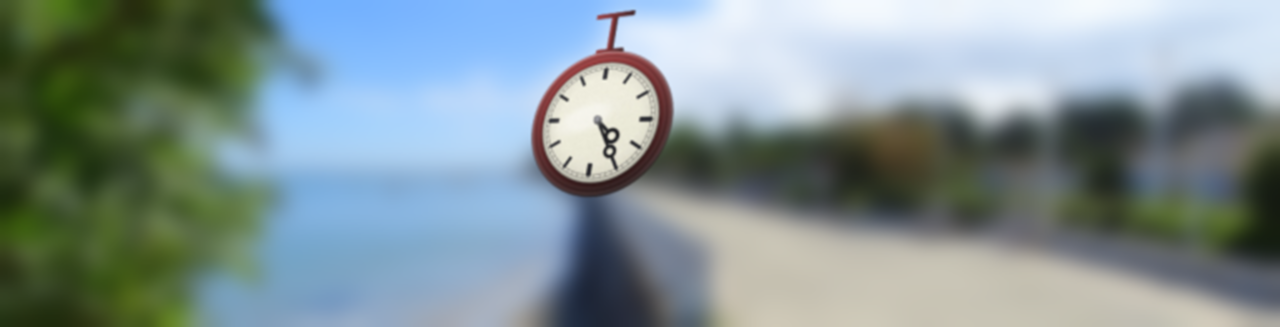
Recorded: h=4 m=25
